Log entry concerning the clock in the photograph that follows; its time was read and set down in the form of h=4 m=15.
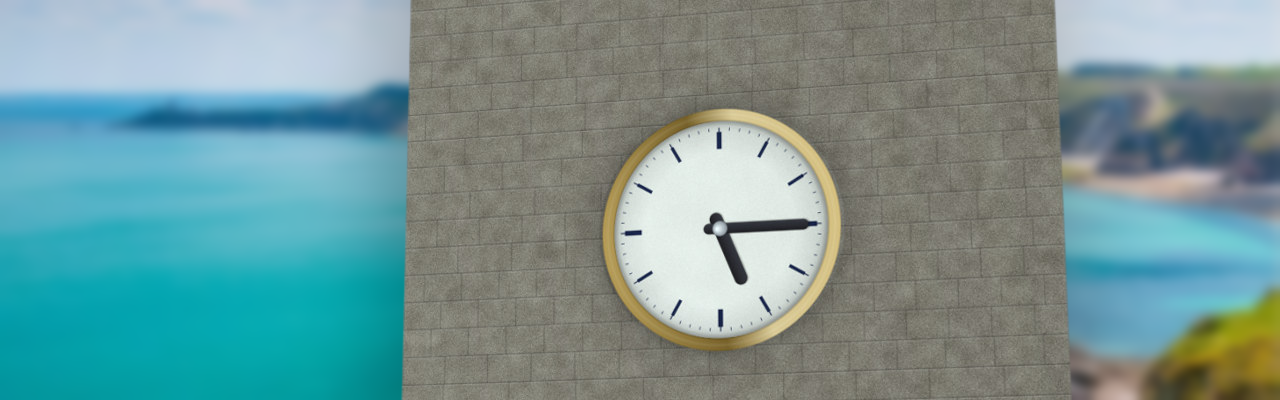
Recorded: h=5 m=15
